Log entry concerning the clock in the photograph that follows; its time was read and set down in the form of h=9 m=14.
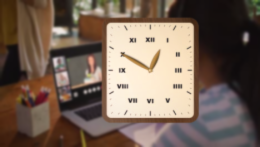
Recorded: h=12 m=50
